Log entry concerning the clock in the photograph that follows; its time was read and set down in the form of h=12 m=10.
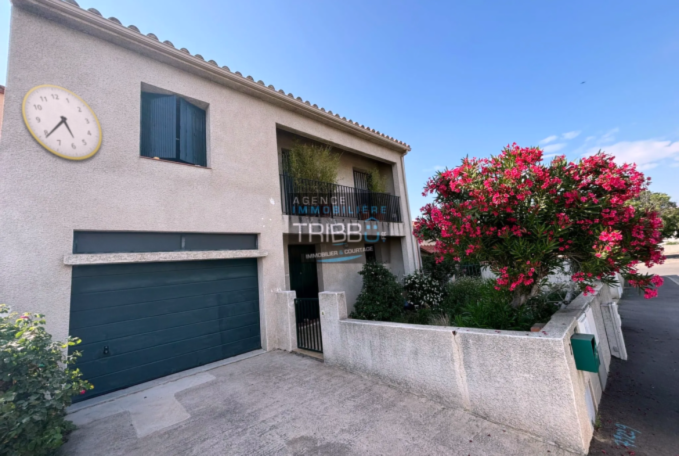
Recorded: h=5 m=39
